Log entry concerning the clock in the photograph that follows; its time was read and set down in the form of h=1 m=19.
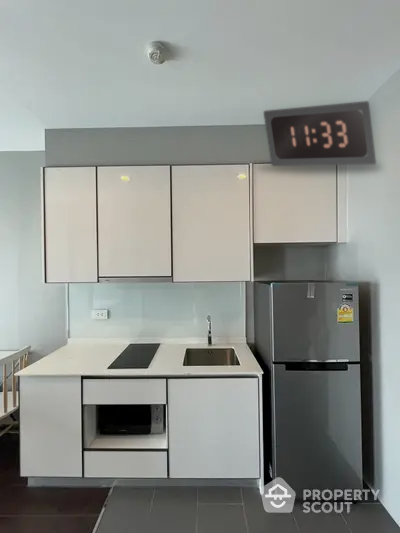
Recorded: h=11 m=33
